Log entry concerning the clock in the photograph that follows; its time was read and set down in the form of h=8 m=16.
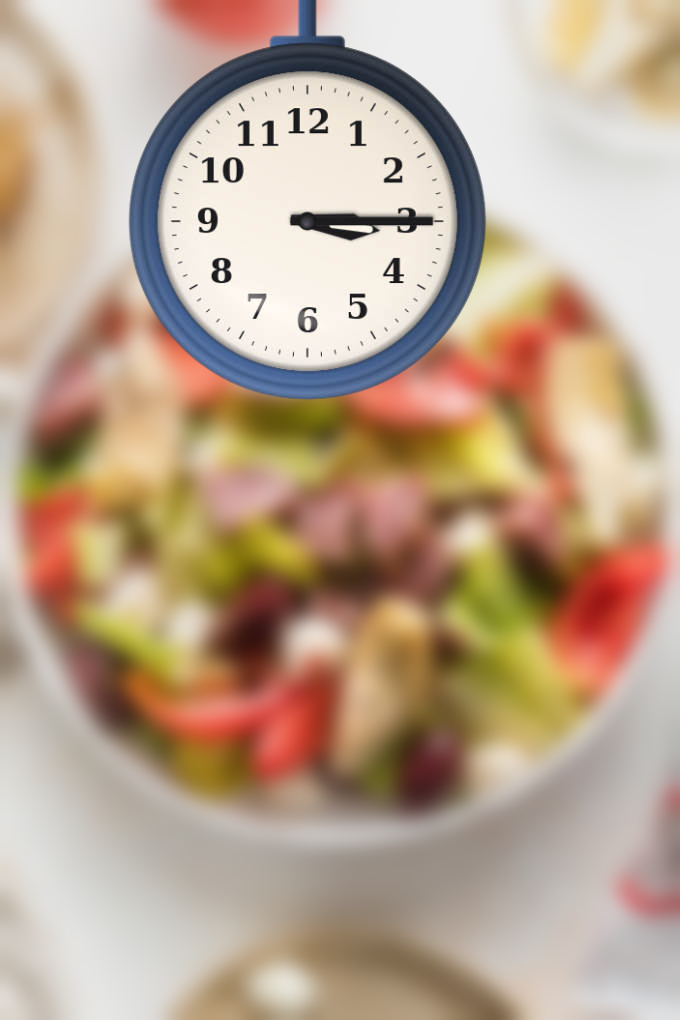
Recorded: h=3 m=15
